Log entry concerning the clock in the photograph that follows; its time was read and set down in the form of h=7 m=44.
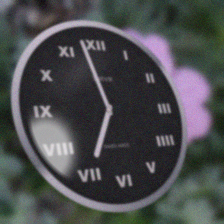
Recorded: h=6 m=58
